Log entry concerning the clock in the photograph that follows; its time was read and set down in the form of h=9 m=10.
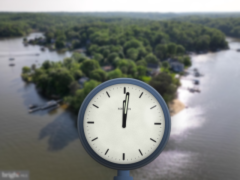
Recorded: h=12 m=1
